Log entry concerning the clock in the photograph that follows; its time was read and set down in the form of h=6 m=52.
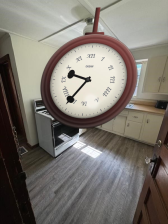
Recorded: h=9 m=36
